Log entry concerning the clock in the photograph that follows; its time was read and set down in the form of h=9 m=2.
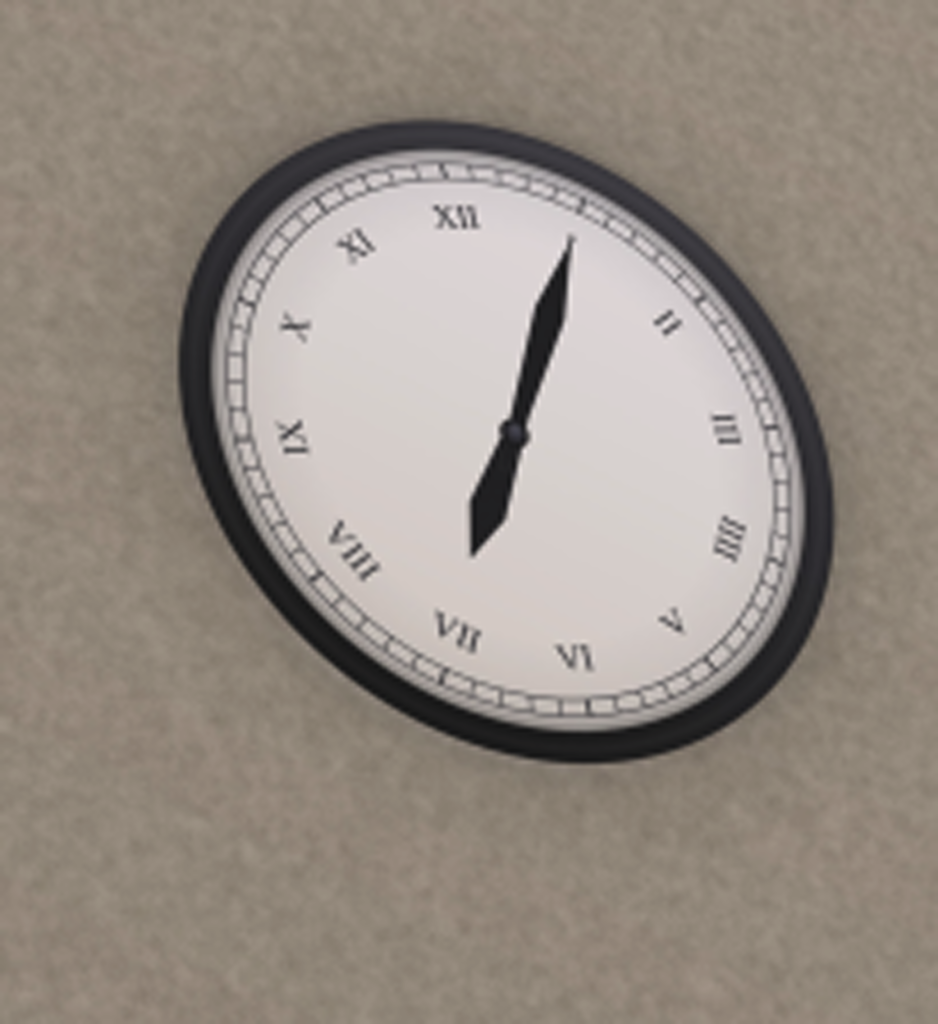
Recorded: h=7 m=5
